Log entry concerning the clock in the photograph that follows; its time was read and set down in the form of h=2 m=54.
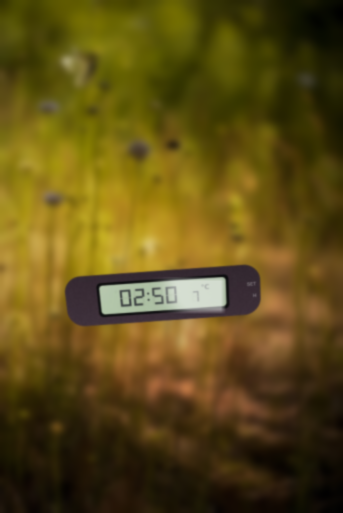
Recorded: h=2 m=50
